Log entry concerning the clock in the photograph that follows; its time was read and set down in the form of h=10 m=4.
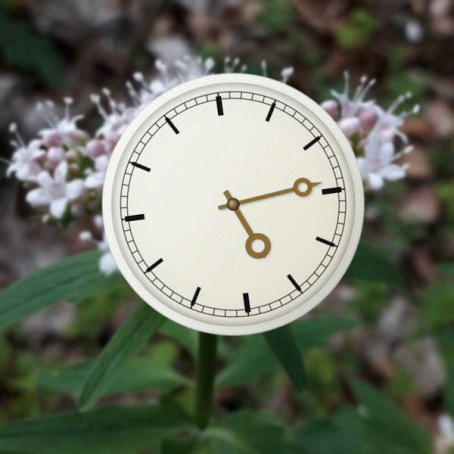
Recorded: h=5 m=14
